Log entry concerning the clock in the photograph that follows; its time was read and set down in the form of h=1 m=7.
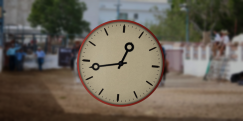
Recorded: h=12 m=43
